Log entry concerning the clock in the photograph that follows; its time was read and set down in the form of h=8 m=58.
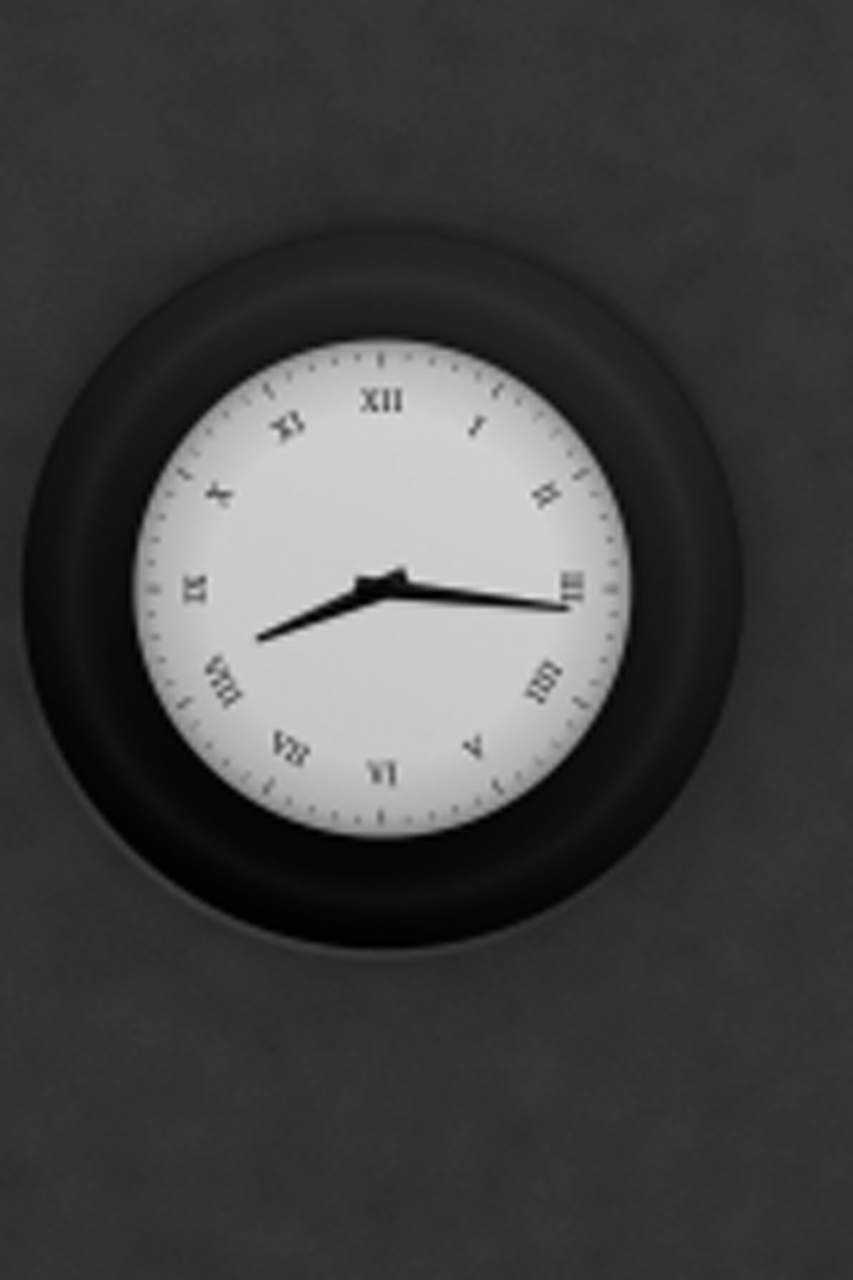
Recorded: h=8 m=16
